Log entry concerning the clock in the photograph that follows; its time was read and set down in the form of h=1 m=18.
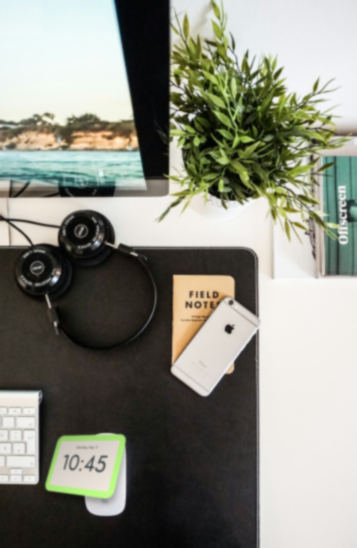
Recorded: h=10 m=45
